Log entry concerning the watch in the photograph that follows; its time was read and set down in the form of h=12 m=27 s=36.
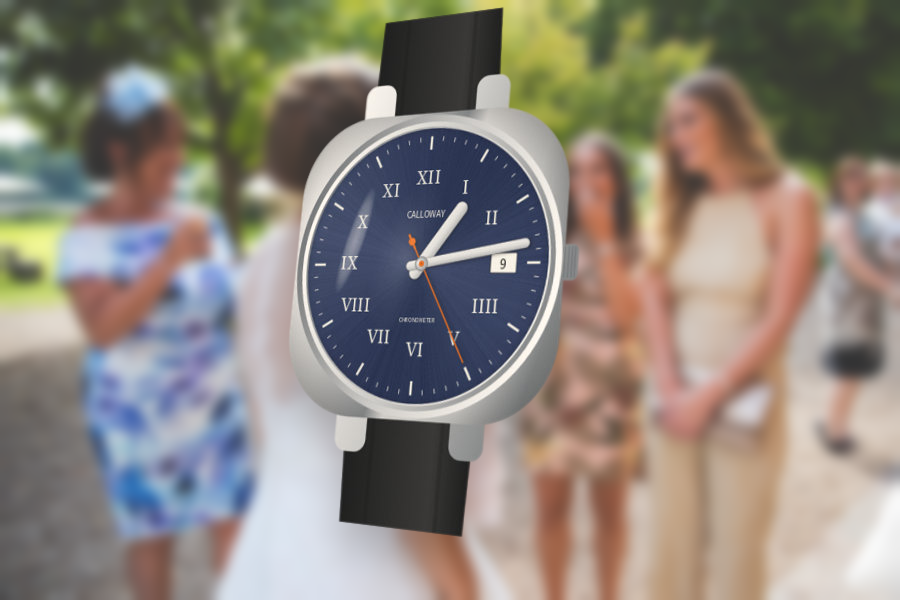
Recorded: h=1 m=13 s=25
